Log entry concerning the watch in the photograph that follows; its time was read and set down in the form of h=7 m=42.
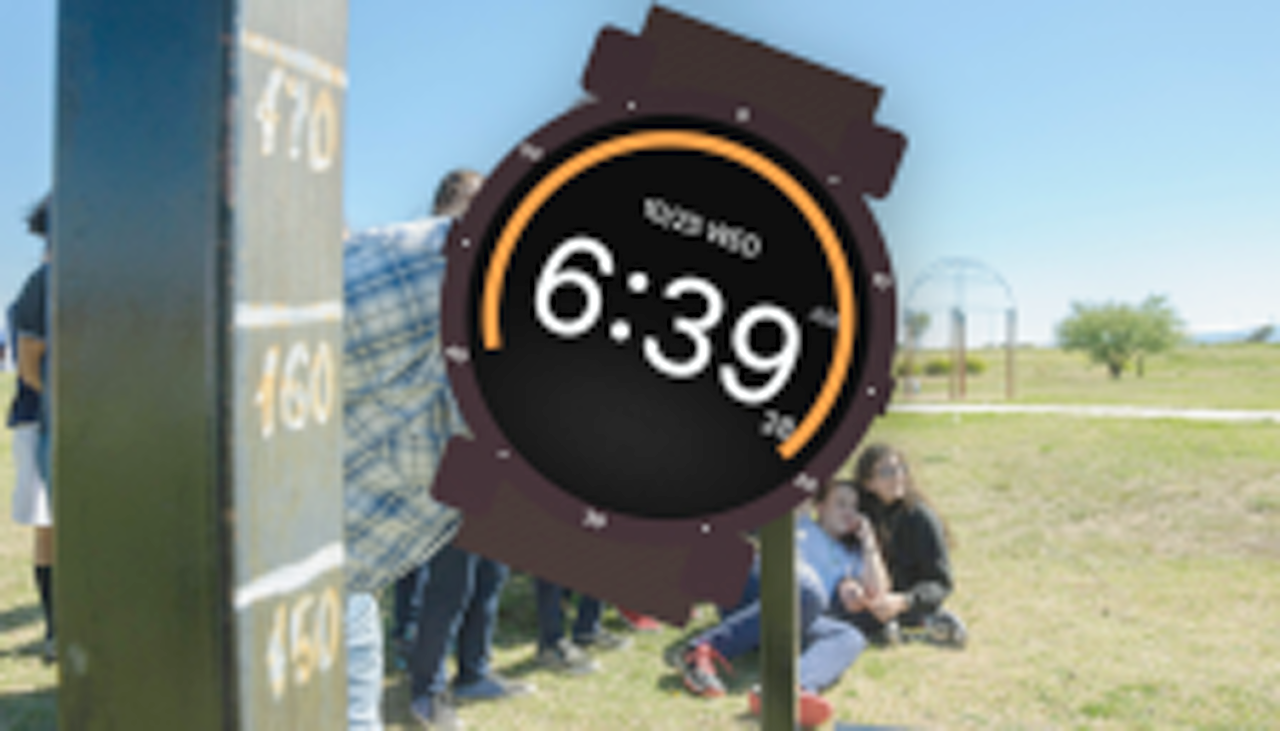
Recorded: h=6 m=39
